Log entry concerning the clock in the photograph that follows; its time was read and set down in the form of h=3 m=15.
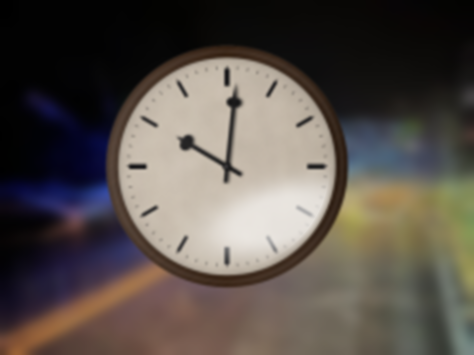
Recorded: h=10 m=1
